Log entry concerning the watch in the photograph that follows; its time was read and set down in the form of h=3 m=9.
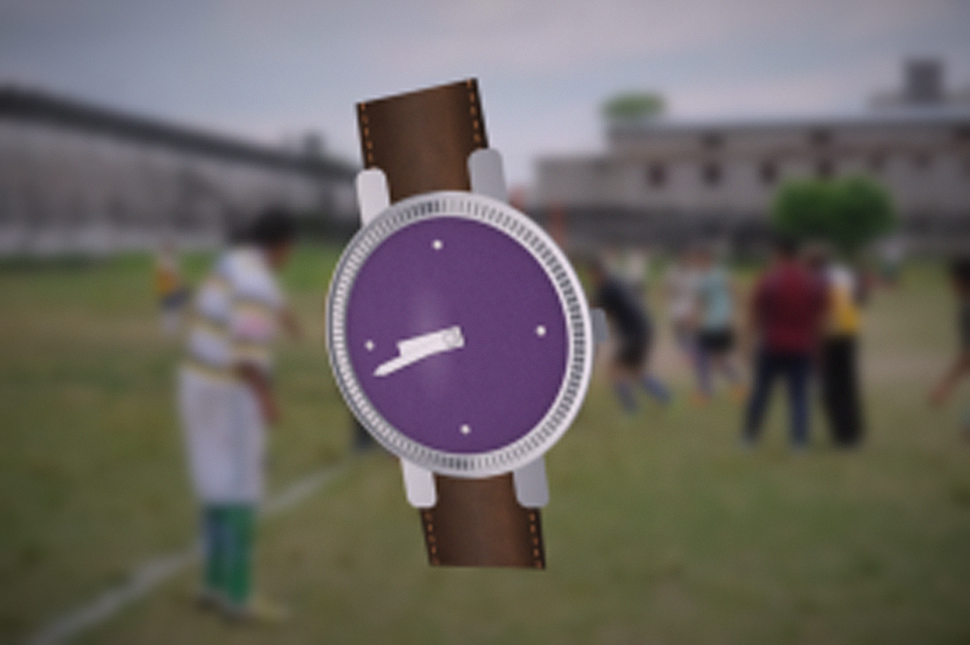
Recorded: h=8 m=42
